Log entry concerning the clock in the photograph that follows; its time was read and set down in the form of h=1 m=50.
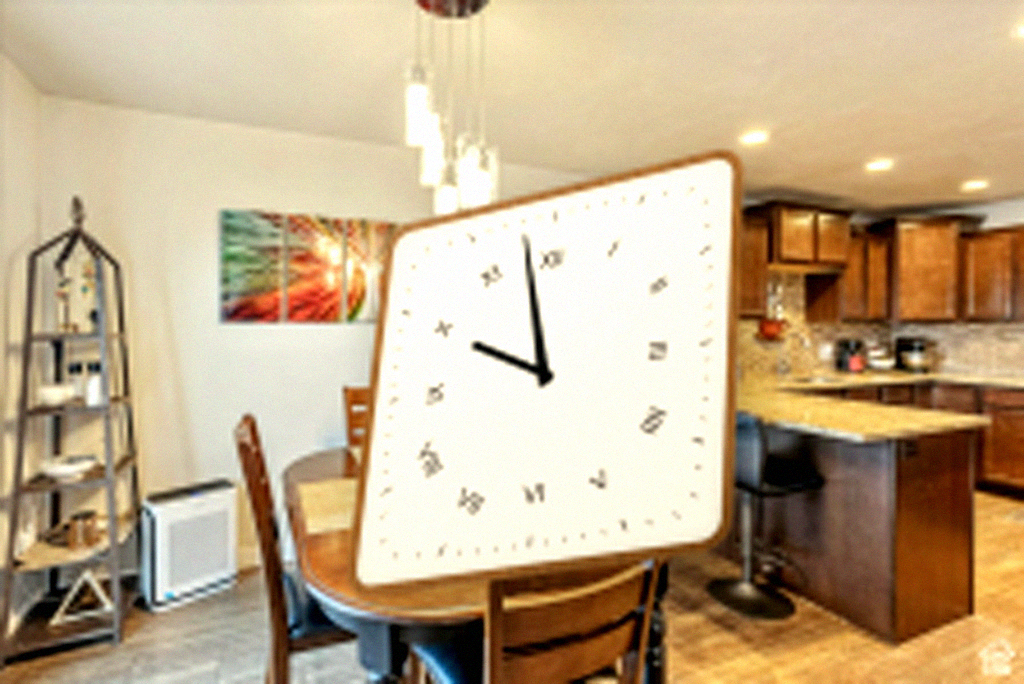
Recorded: h=9 m=58
